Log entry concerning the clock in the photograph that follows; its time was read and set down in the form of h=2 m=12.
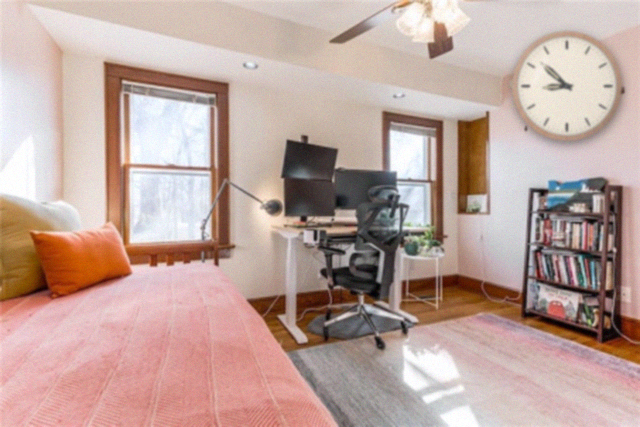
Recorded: h=8 m=52
